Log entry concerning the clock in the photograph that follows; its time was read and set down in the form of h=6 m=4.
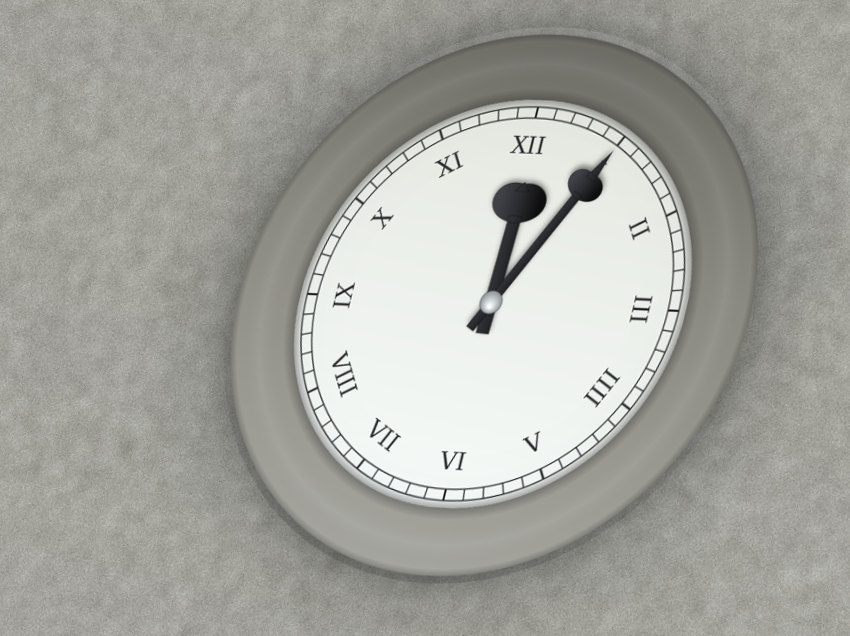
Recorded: h=12 m=5
